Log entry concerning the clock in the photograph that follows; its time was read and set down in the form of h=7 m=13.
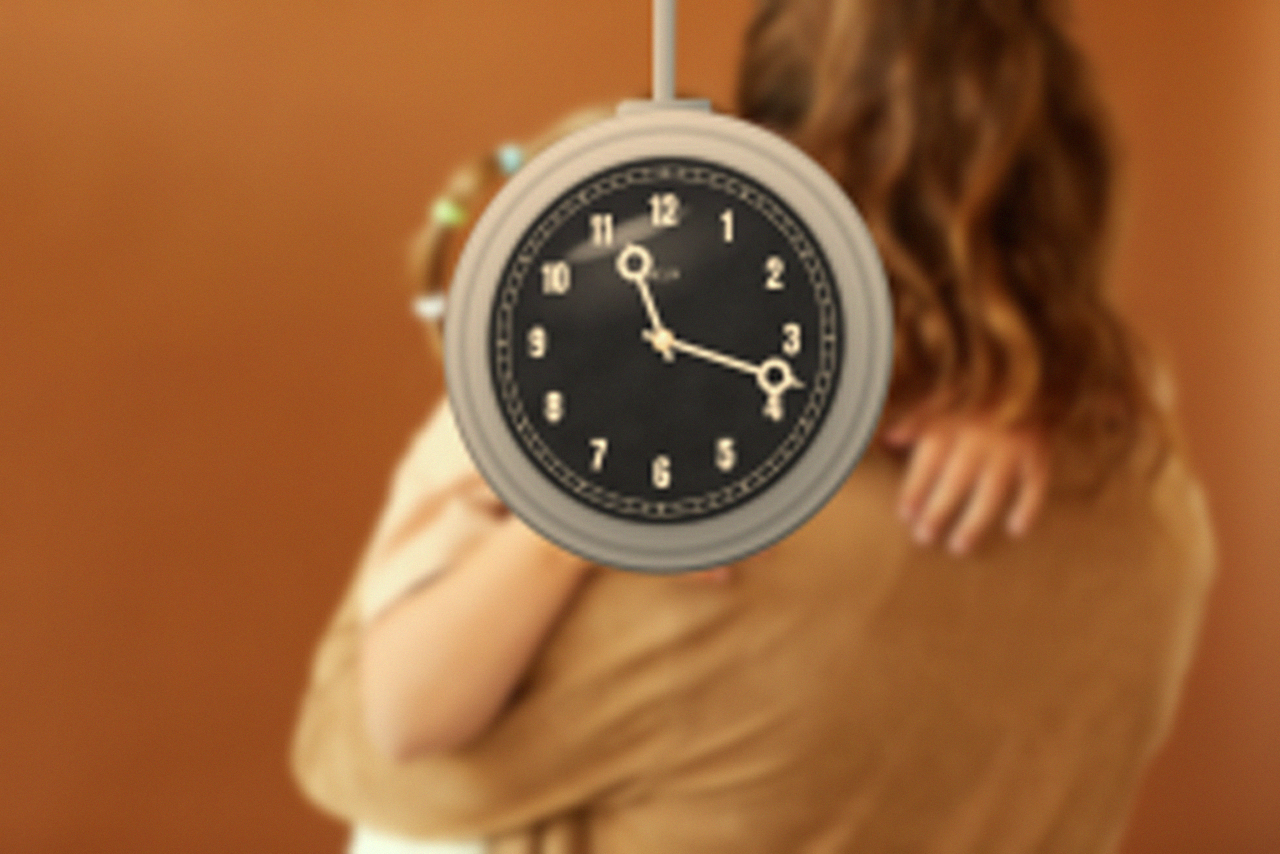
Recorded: h=11 m=18
